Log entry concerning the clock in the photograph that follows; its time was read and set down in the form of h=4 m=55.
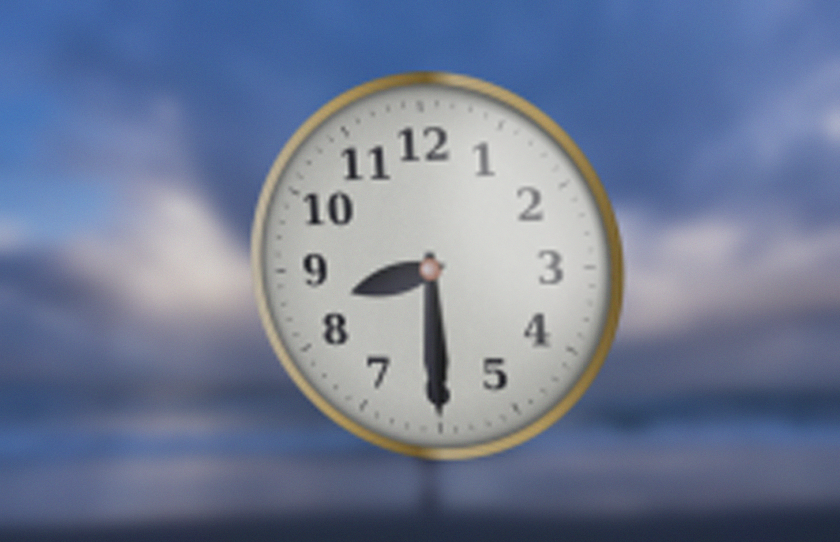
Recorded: h=8 m=30
